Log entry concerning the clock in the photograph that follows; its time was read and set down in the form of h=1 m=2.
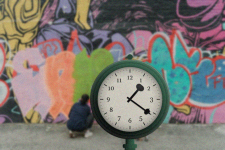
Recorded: h=1 m=21
